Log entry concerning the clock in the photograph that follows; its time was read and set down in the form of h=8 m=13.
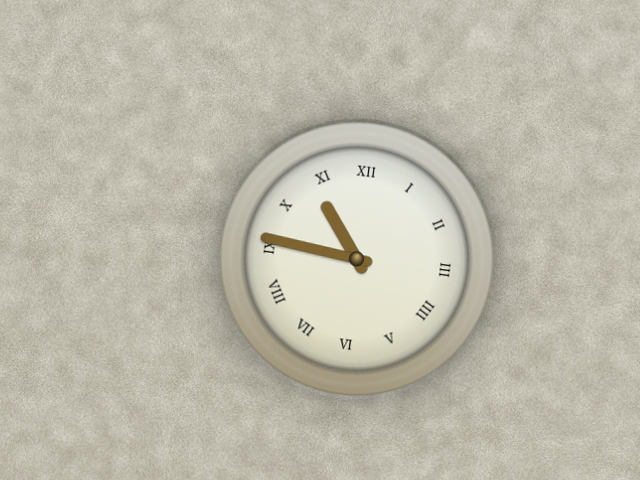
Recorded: h=10 m=46
